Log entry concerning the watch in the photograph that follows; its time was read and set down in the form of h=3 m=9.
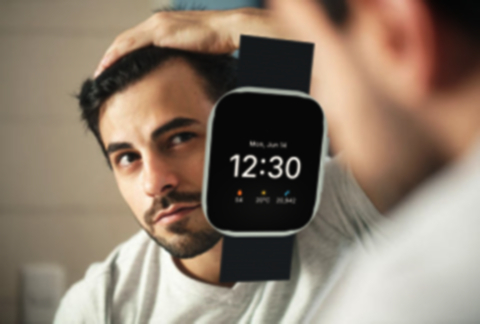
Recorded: h=12 m=30
